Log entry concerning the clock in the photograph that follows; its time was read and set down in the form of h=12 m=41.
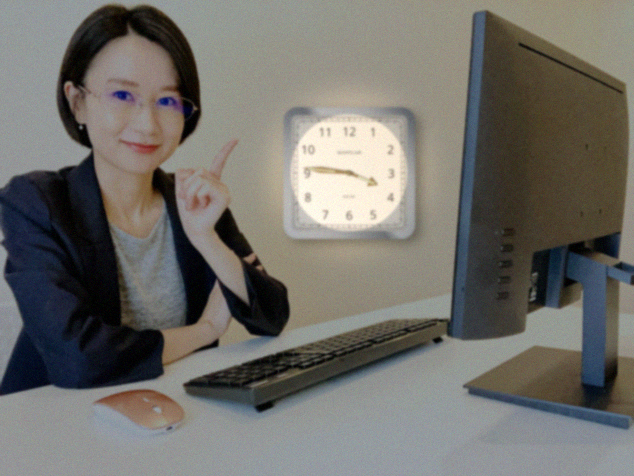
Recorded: h=3 m=46
